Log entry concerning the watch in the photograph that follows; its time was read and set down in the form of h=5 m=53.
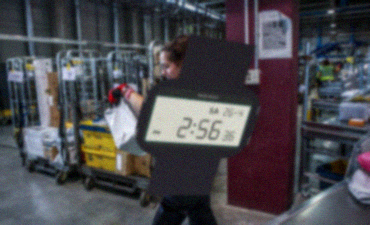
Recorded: h=2 m=56
